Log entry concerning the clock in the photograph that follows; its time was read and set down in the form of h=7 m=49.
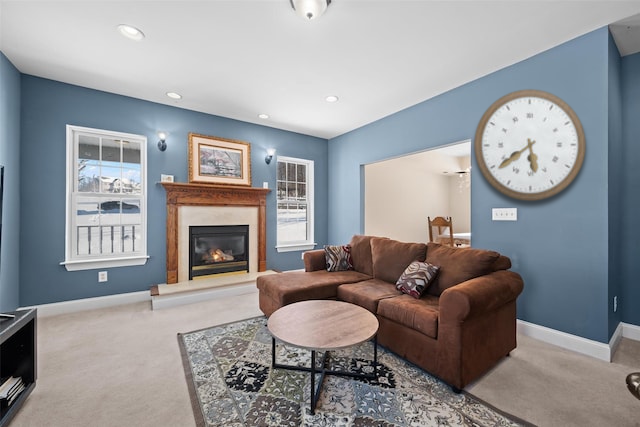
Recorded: h=5 m=39
